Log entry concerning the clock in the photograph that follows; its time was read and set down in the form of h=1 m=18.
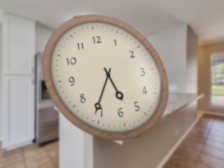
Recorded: h=5 m=36
